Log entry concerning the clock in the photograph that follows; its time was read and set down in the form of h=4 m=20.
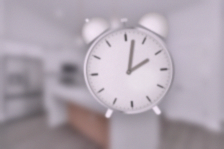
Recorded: h=2 m=2
